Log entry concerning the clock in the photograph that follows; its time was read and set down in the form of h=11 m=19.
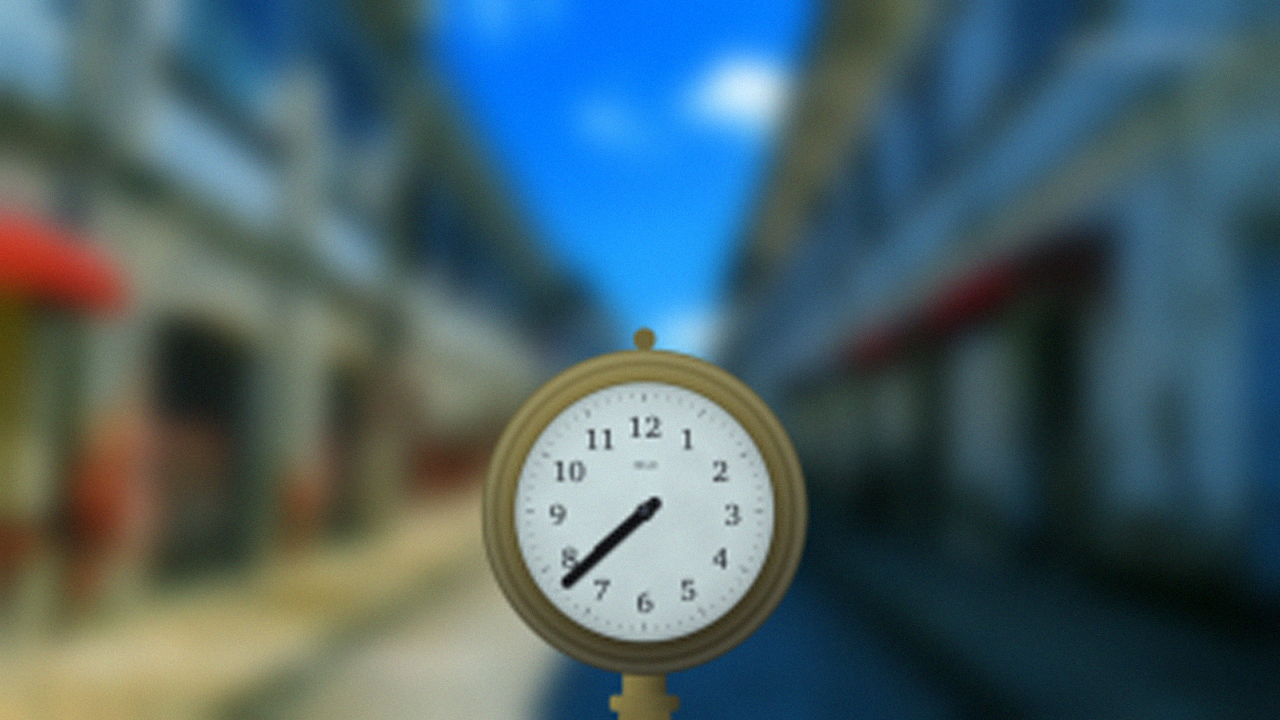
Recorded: h=7 m=38
